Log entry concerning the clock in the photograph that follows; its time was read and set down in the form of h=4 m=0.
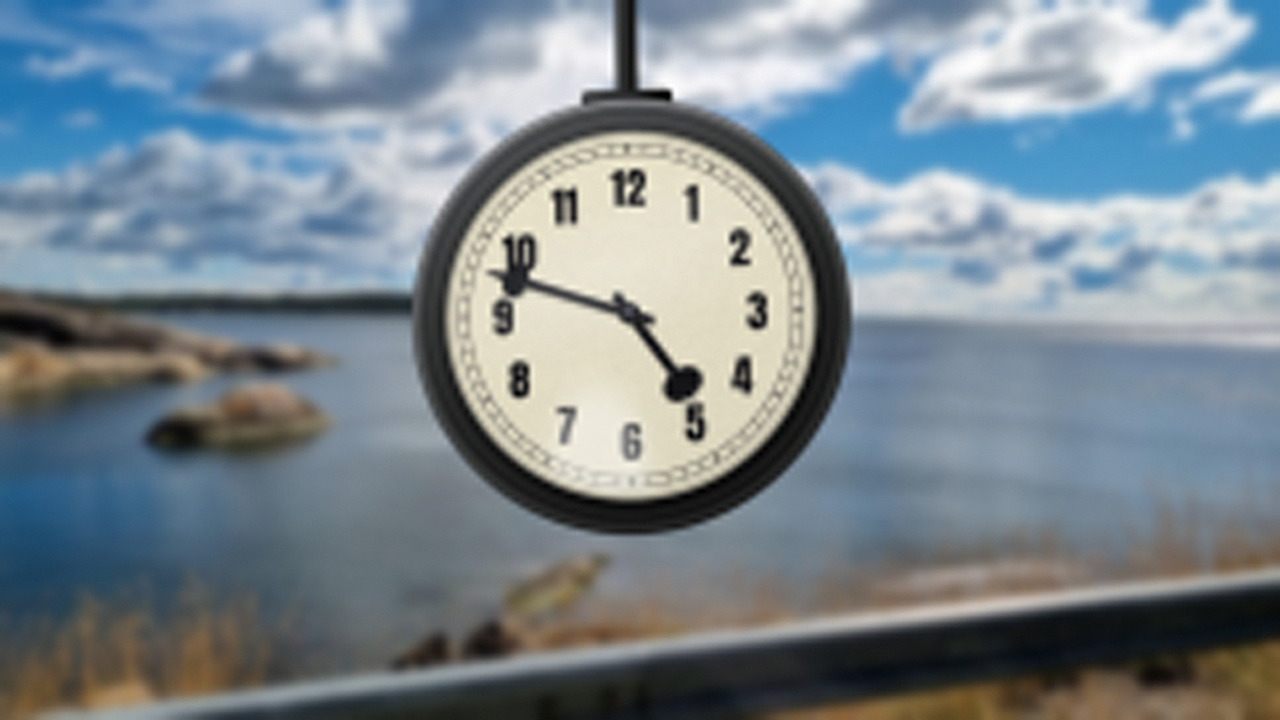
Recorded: h=4 m=48
